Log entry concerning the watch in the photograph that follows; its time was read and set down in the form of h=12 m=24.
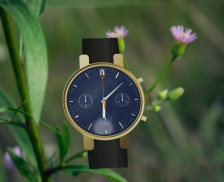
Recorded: h=6 m=8
